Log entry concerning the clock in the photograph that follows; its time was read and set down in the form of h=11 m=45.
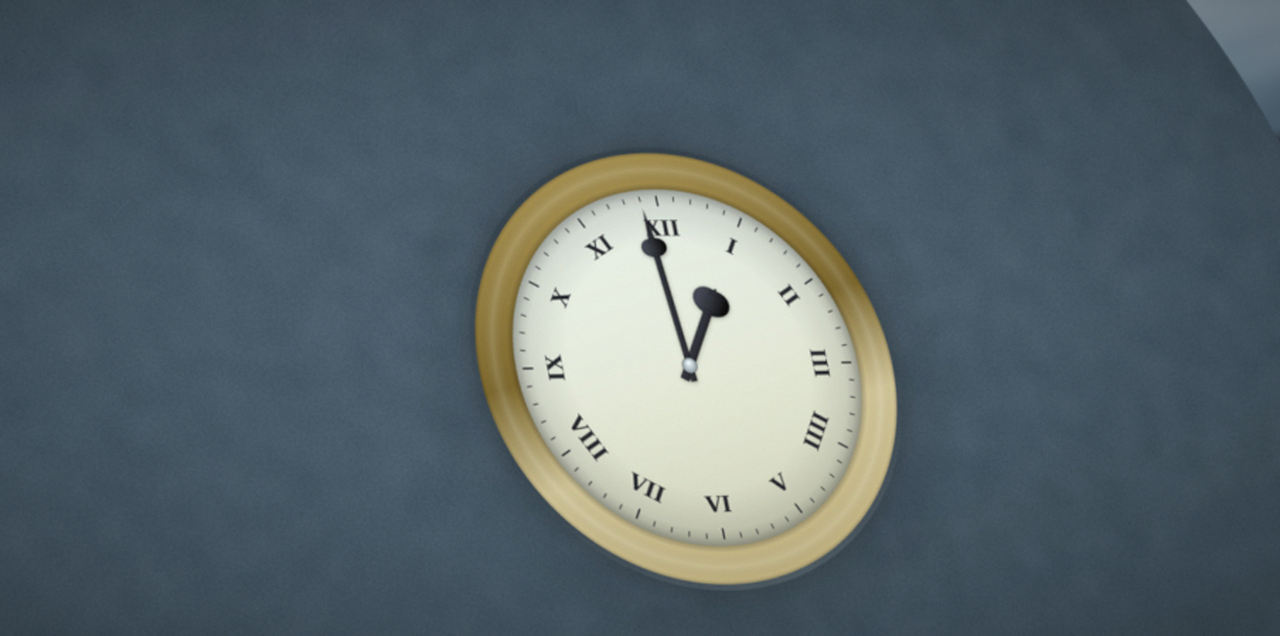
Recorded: h=12 m=59
